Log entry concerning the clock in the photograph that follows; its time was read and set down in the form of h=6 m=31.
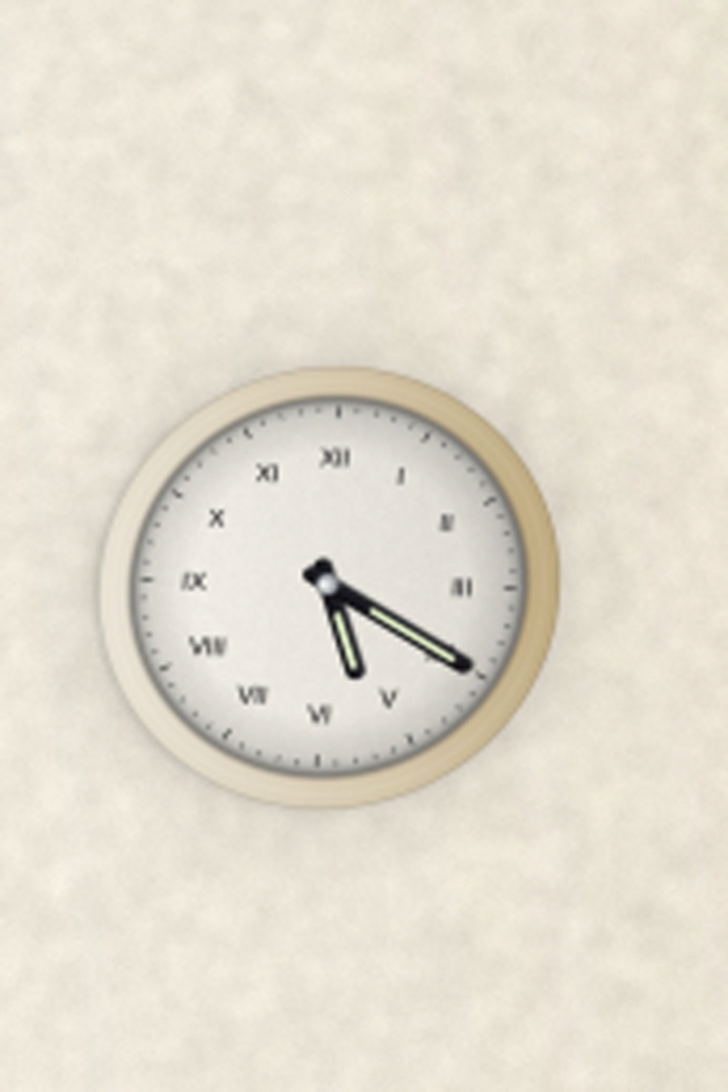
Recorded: h=5 m=20
